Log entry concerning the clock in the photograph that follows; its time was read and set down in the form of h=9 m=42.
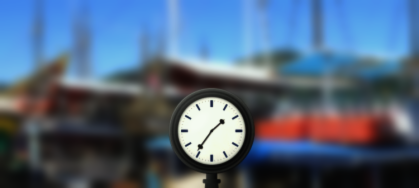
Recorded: h=1 m=36
